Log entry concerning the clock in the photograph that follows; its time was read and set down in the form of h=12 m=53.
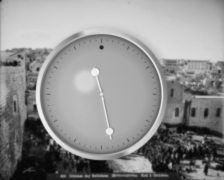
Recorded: h=11 m=28
